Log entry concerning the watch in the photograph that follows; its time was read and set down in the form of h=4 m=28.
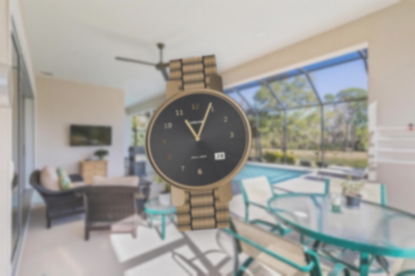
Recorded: h=11 m=4
